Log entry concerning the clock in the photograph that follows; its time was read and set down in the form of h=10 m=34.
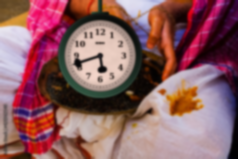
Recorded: h=5 m=42
